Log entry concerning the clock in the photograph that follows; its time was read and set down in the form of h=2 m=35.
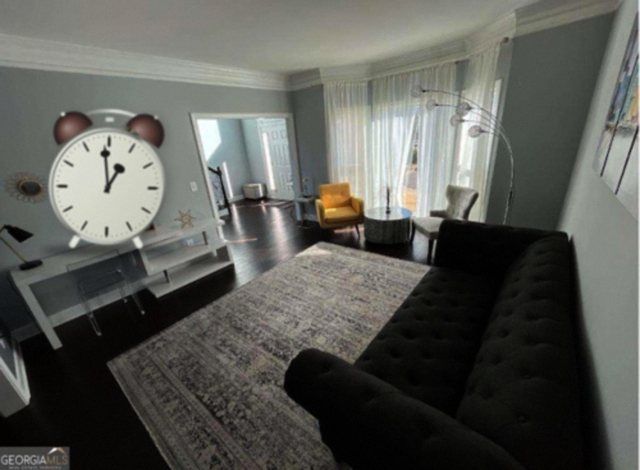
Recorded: h=12 m=59
